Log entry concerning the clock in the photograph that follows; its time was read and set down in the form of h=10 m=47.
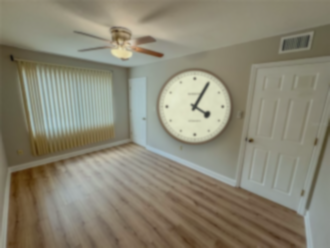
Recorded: h=4 m=5
